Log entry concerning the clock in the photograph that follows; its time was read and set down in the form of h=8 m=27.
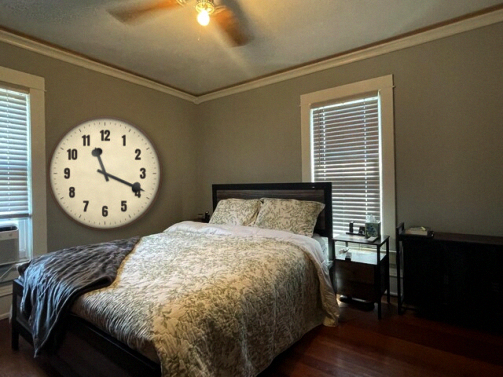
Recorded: h=11 m=19
